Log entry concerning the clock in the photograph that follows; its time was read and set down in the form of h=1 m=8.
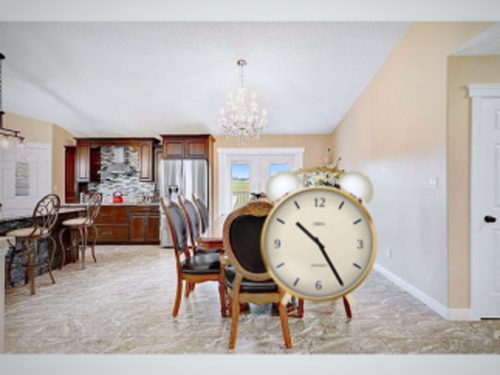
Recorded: h=10 m=25
